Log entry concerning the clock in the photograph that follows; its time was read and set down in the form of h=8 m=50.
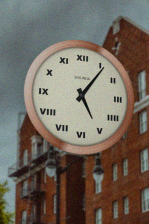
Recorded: h=5 m=6
